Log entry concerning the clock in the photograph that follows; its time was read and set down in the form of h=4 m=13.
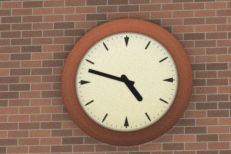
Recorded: h=4 m=48
